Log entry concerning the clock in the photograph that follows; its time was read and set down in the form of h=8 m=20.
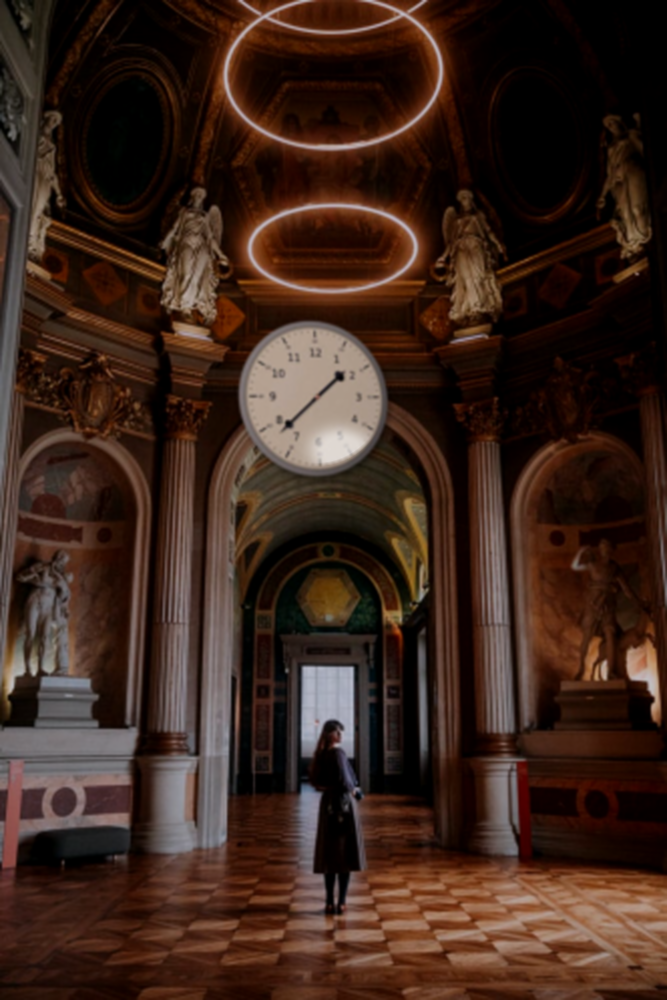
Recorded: h=1 m=38
